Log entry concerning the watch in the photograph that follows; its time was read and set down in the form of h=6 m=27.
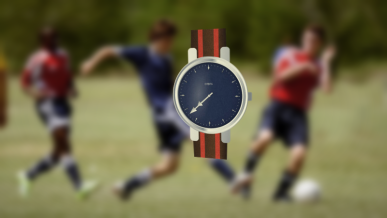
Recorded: h=7 m=38
